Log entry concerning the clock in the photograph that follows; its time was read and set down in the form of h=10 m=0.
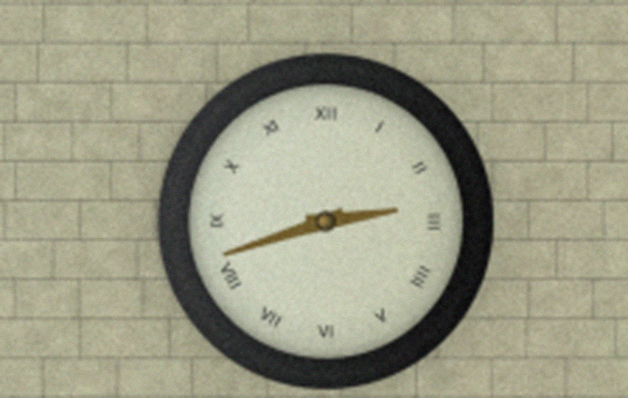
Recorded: h=2 m=42
